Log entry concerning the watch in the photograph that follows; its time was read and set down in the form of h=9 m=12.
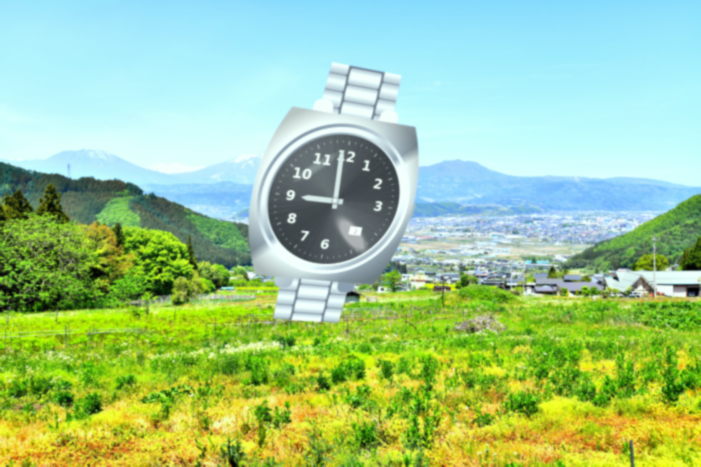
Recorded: h=8 m=59
